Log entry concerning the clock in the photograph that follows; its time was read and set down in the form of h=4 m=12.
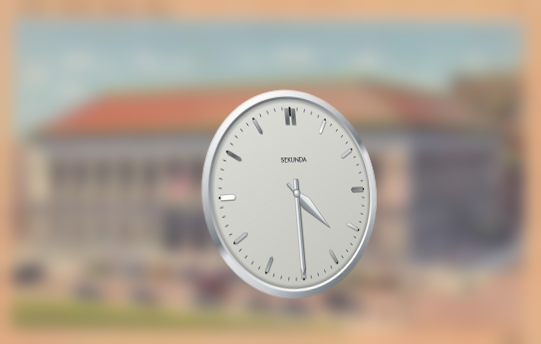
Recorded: h=4 m=30
